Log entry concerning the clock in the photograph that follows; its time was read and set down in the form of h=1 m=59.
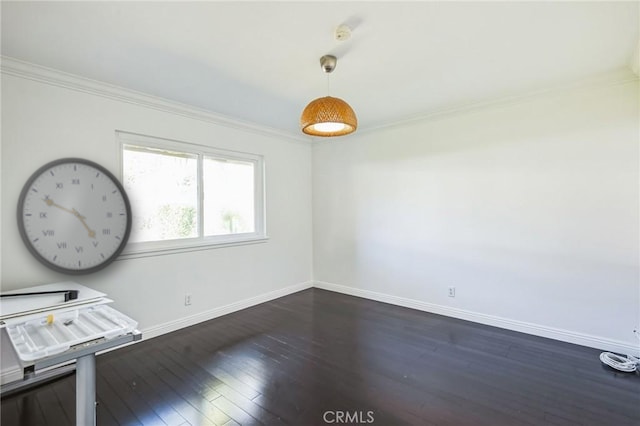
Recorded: h=4 m=49
